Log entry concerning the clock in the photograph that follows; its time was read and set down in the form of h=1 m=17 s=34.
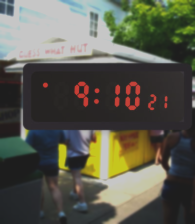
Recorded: h=9 m=10 s=21
